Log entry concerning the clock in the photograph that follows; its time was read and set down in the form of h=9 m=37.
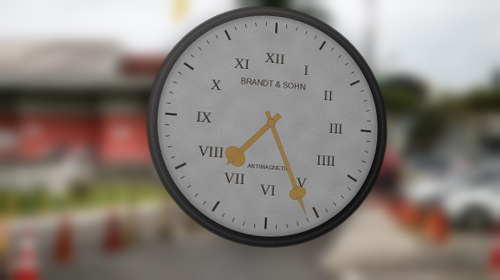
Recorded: h=7 m=26
